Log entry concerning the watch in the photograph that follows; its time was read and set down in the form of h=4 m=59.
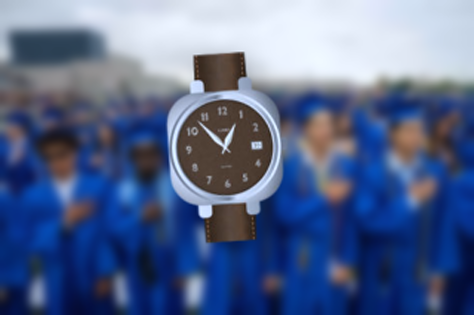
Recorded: h=12 m=53
